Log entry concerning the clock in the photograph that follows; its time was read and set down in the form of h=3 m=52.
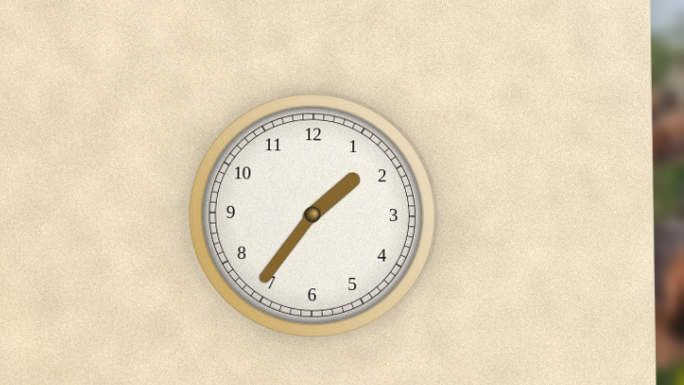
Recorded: h=1 m=36
